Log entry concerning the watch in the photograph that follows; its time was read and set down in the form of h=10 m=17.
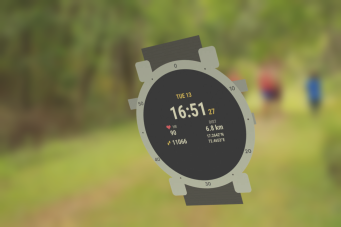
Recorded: h=16 m=51
